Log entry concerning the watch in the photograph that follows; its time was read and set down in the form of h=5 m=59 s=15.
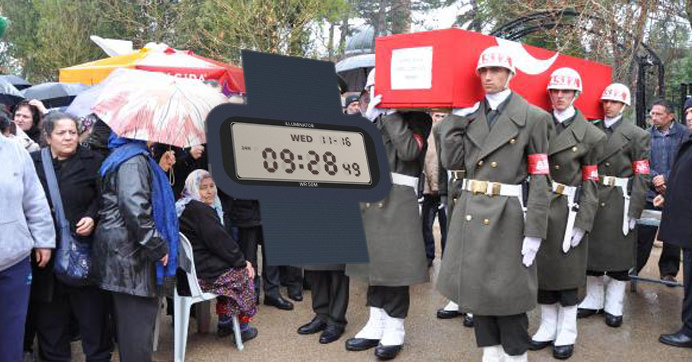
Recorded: h=9 m=28 s=49
